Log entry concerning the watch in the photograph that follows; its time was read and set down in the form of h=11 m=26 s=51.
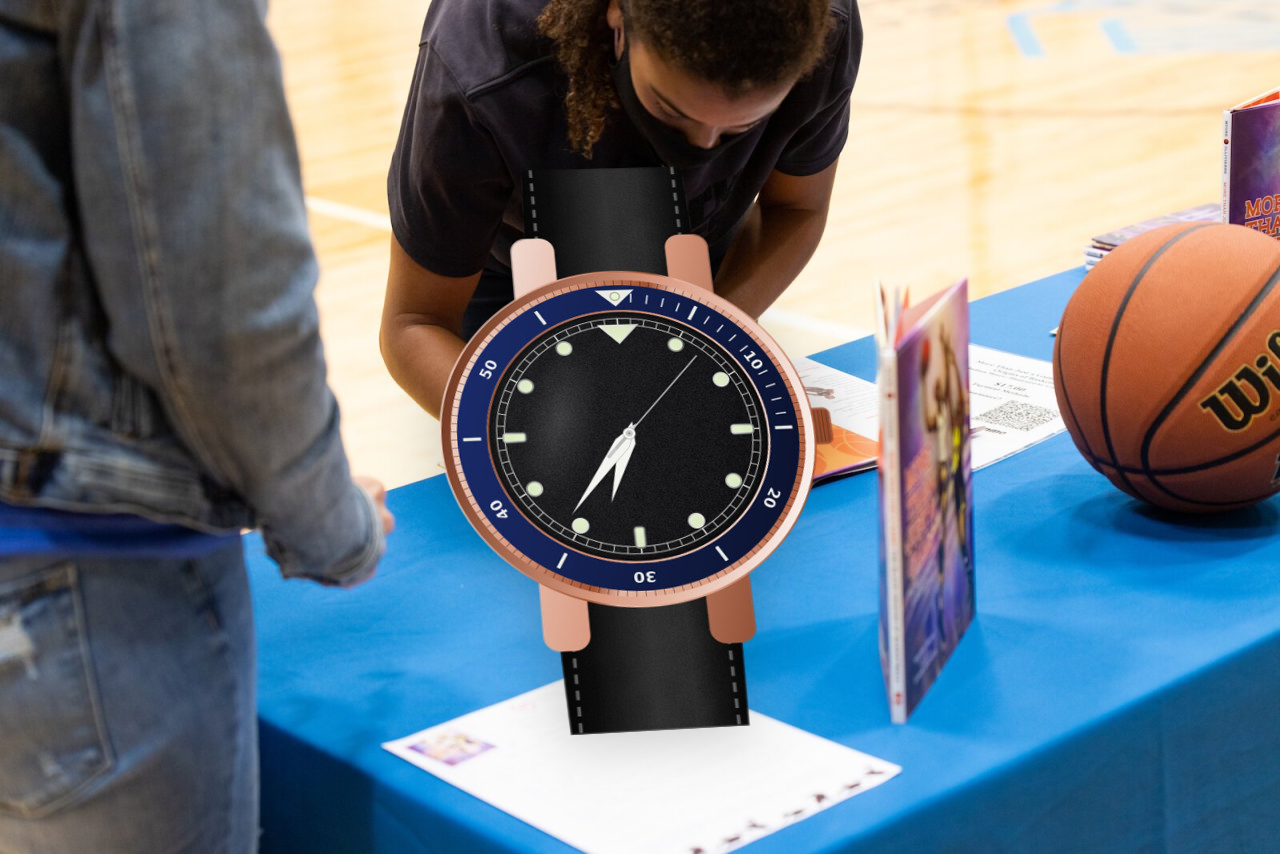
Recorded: h=6 m=36 s=7
